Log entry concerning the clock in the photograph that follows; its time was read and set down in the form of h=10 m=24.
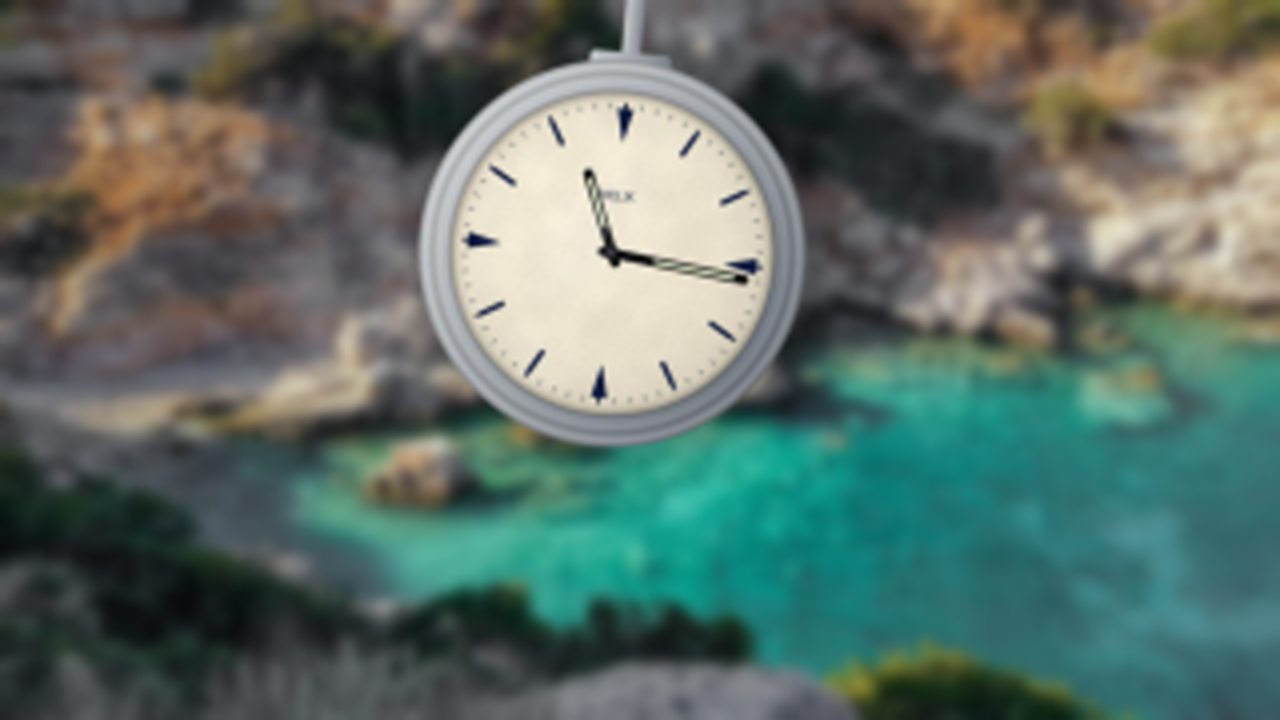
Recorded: h=11 m=16
